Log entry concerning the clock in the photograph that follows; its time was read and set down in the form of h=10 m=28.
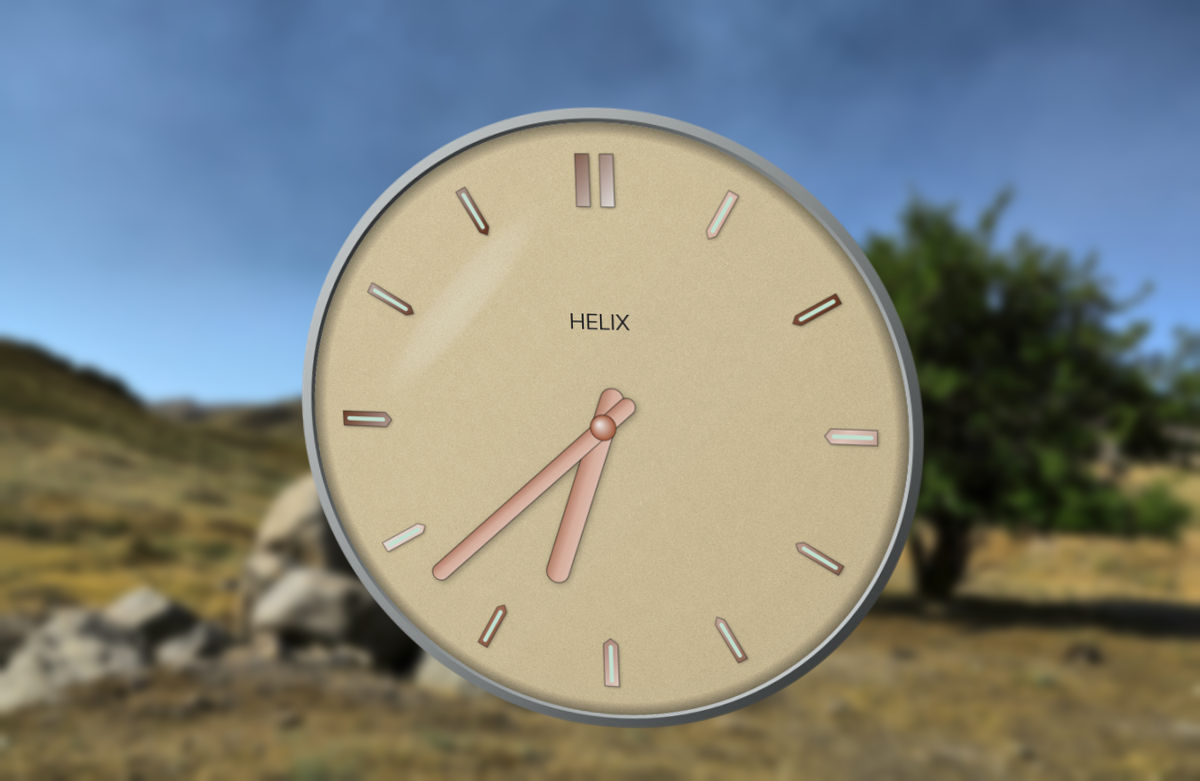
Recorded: h=6 m=38
